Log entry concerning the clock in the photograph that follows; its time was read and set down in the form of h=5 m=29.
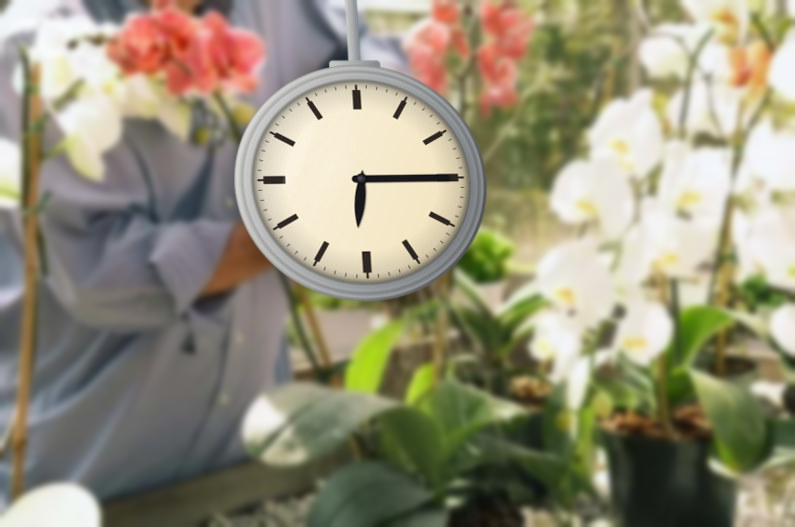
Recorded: h=6 m=15
